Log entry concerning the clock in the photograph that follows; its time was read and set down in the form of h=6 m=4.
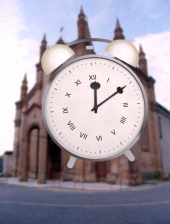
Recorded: h=12 m=10
